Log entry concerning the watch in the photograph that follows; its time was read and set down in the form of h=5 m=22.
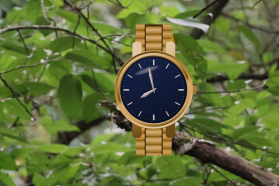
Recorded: h=7 m=58
